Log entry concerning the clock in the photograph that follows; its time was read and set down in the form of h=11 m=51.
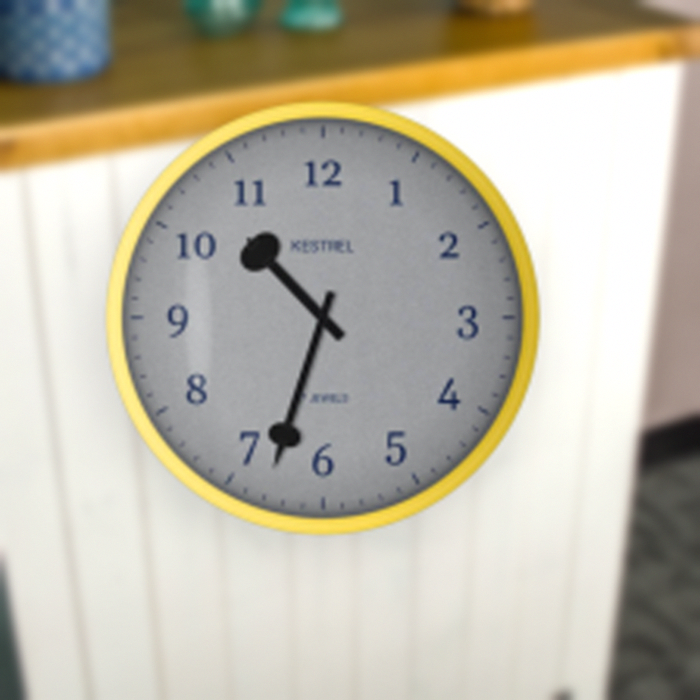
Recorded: h=10 m=33
